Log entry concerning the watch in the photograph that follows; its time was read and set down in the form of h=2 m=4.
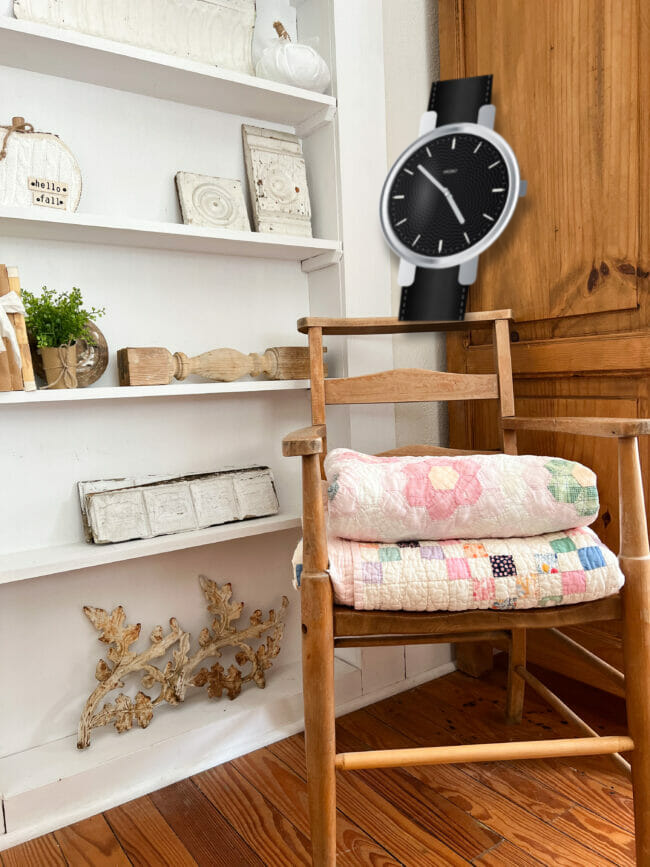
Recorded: h=4 m=52
